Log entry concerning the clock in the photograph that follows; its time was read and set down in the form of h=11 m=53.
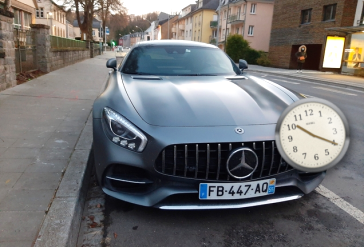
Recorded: h=10 m=20
